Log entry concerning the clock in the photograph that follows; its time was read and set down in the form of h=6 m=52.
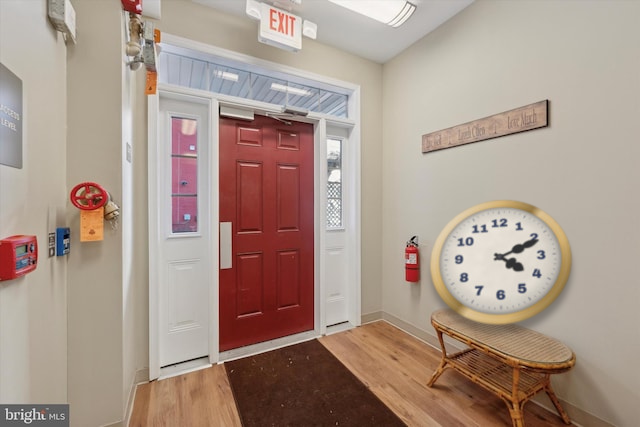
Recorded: h=4 m=11
